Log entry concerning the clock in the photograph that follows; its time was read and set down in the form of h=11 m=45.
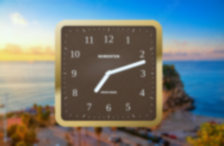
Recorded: h=7 m=12
